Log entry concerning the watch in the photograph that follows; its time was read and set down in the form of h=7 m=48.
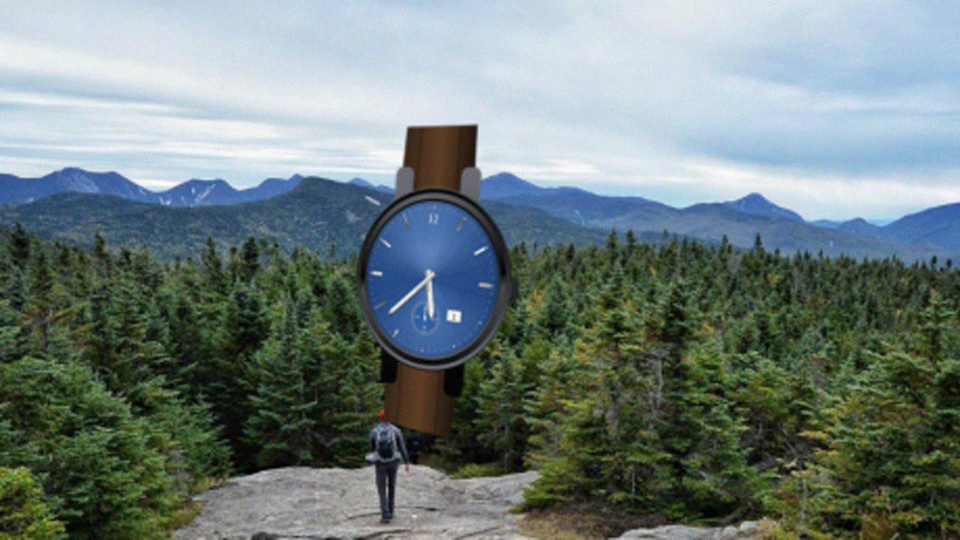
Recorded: h=5 m=38
